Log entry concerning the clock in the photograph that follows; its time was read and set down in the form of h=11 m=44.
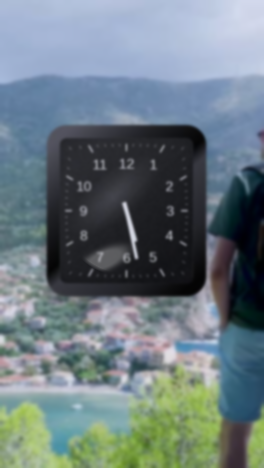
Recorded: h=5 m=28
